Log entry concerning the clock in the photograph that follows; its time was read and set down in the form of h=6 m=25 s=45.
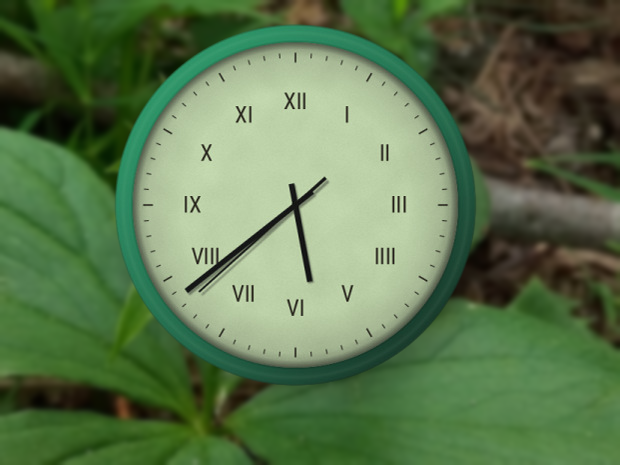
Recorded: h=5 m=38 s=38
